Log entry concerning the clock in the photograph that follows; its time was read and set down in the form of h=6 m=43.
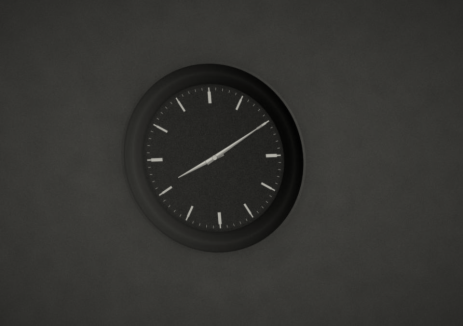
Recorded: h=8 m=10
